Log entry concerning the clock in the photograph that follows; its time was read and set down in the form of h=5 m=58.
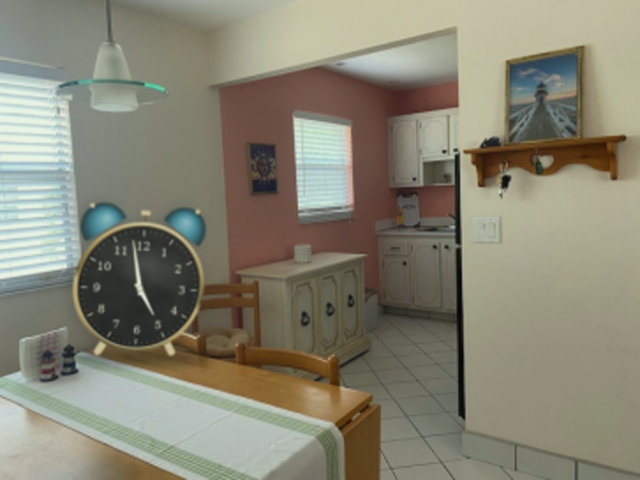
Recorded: h=4 m=58
